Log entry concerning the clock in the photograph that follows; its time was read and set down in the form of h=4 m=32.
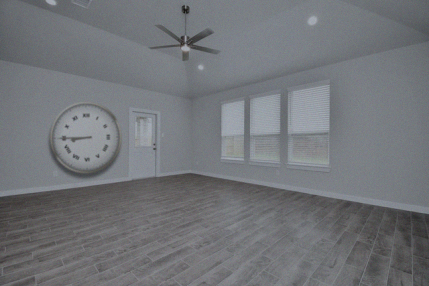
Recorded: h=8 m=45
